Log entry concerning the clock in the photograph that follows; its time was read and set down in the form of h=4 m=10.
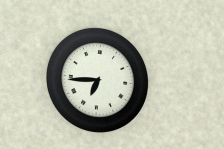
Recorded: h=6 m=44
